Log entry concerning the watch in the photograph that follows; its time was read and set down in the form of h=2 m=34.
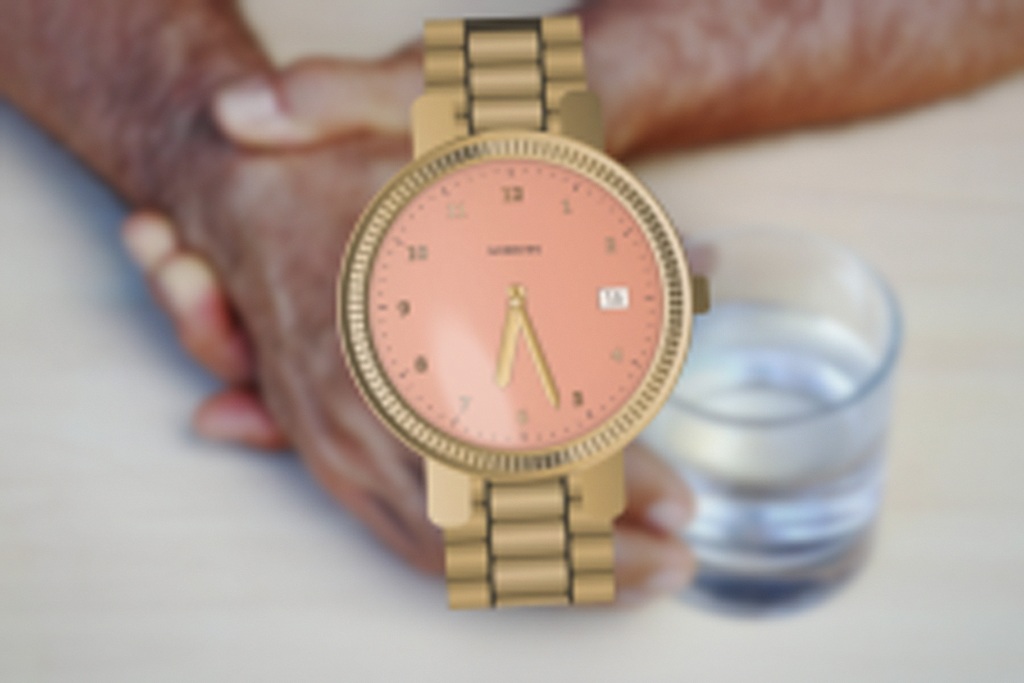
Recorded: h=6 m=27
